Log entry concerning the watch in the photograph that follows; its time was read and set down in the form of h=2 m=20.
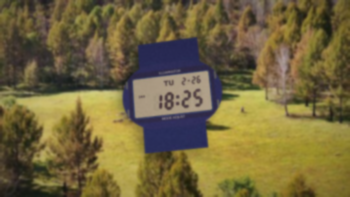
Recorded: h=18 m=25
